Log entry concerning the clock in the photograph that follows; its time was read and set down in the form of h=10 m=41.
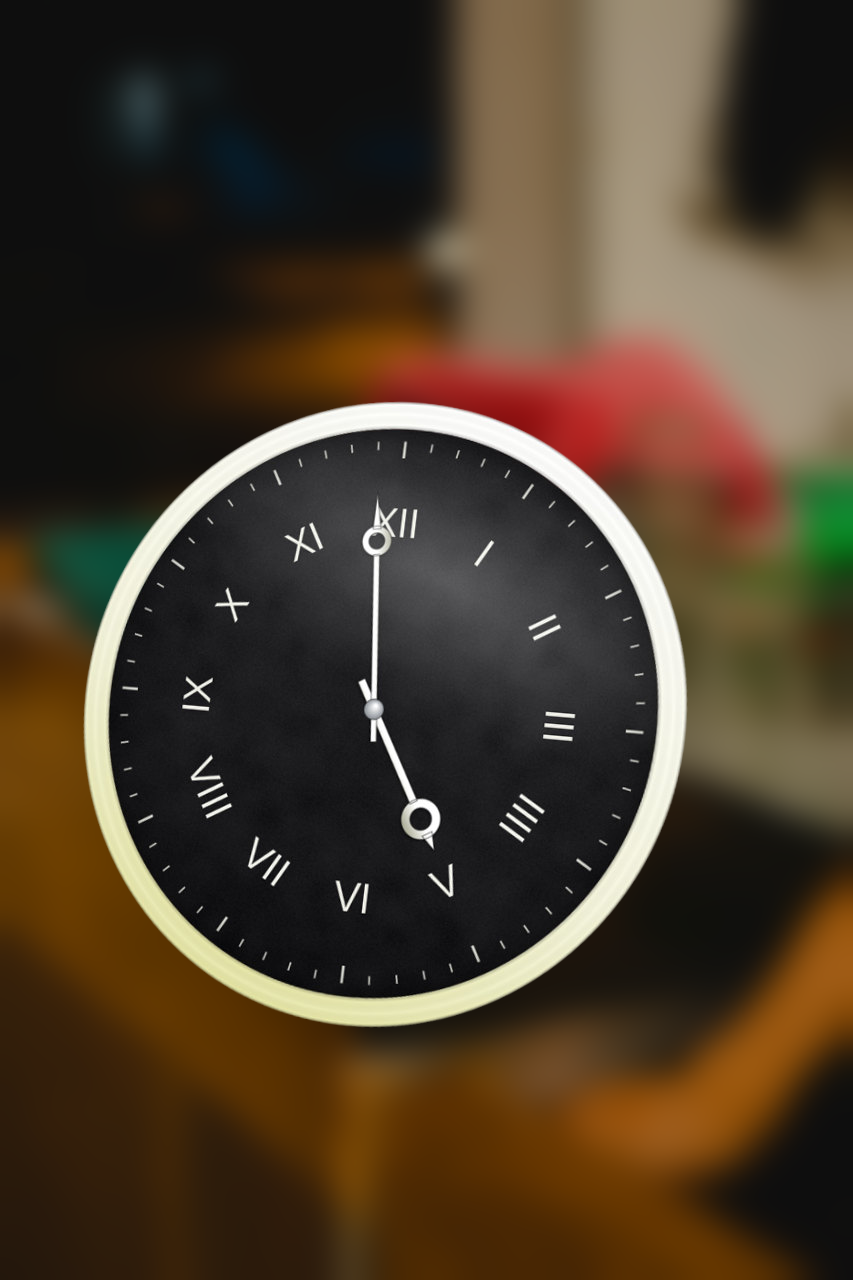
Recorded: h=4 m=59
